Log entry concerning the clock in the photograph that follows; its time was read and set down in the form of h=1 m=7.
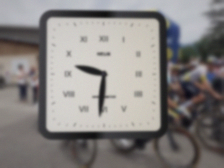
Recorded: h=9 m=31
